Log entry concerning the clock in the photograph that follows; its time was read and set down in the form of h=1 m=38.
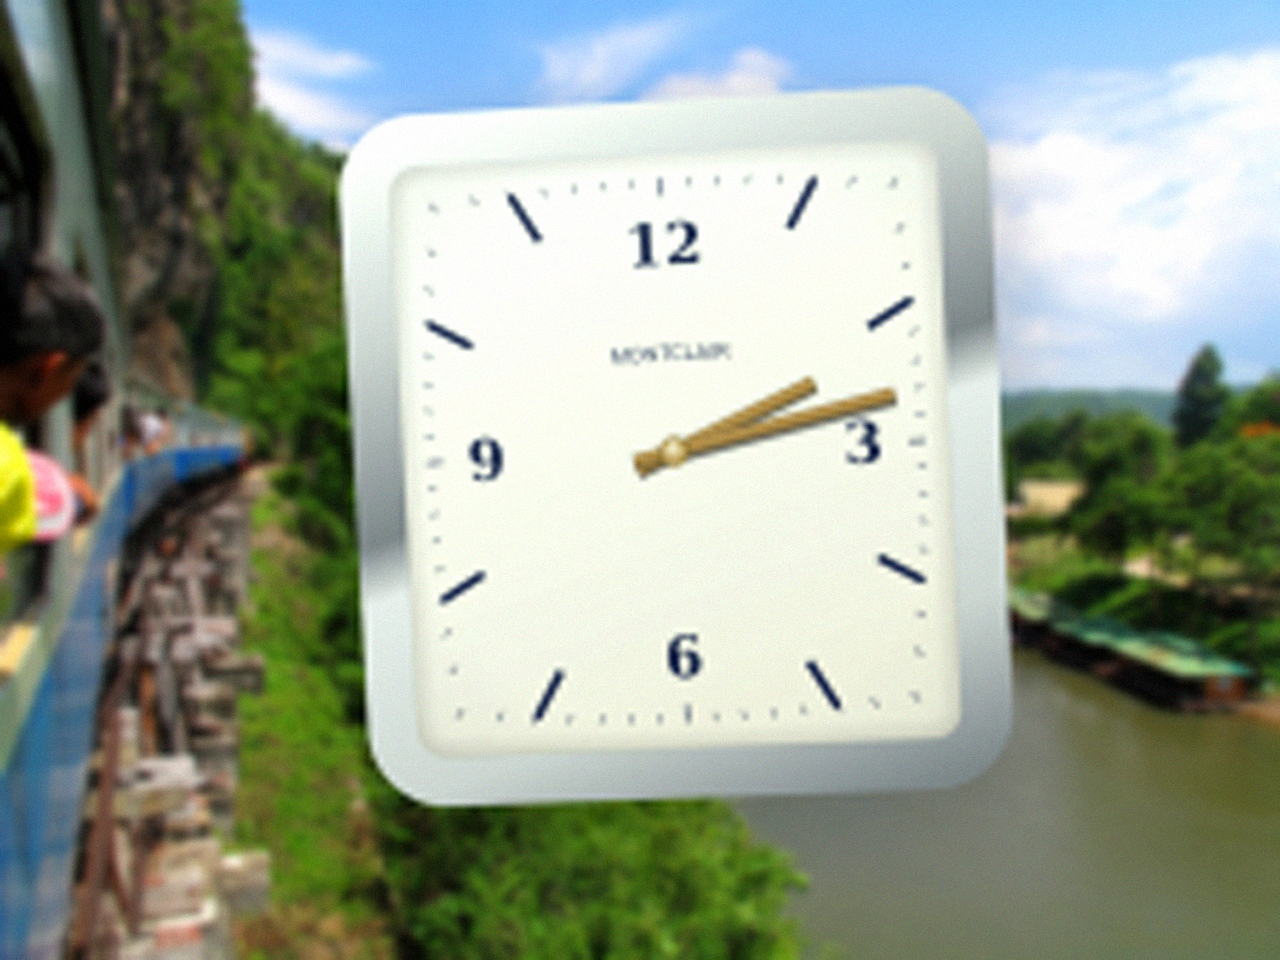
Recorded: h=2 m=13
